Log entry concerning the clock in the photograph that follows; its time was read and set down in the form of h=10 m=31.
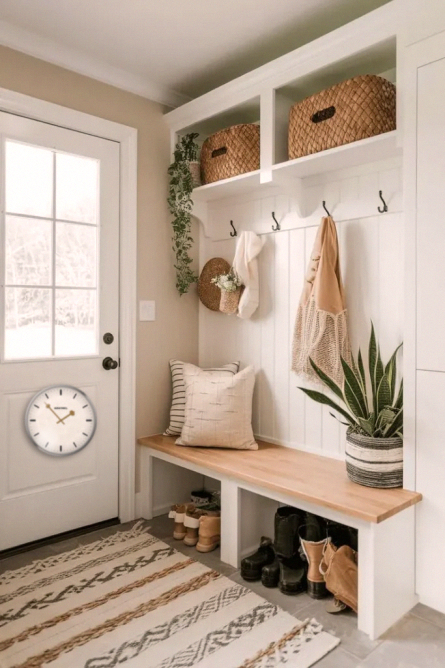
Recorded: h=1 m=53
